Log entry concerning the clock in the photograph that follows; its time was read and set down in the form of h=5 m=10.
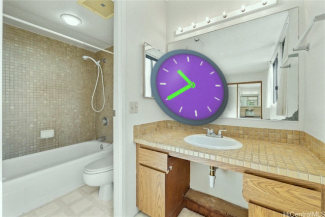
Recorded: h=10 m=40
